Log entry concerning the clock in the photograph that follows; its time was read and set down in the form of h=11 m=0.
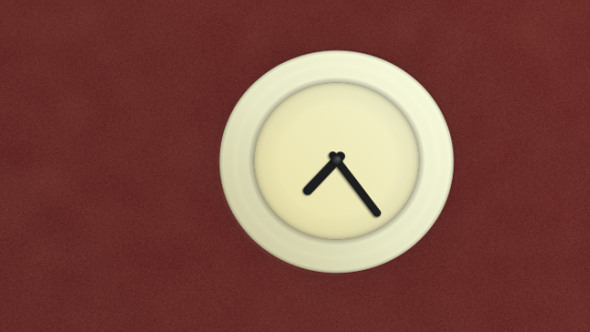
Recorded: h=7 m=24
